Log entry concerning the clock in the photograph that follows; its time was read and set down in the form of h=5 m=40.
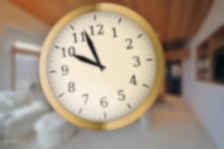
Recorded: h=9 m=57
